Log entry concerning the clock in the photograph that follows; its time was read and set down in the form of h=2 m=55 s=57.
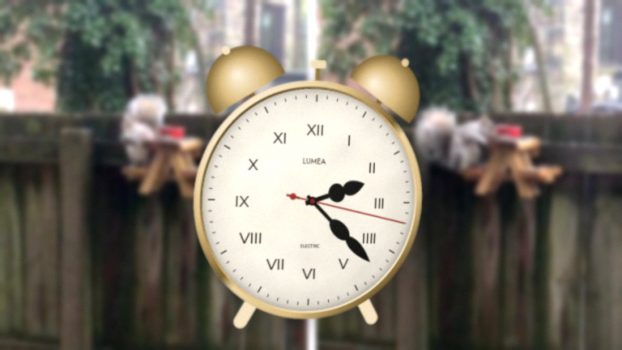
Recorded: h=2 m=22 s=17
